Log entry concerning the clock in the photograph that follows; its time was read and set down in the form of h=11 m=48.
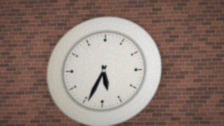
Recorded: h=5 m=34
